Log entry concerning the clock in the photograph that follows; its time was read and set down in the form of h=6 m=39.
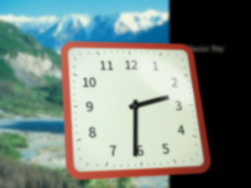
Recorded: h=2 m=31
